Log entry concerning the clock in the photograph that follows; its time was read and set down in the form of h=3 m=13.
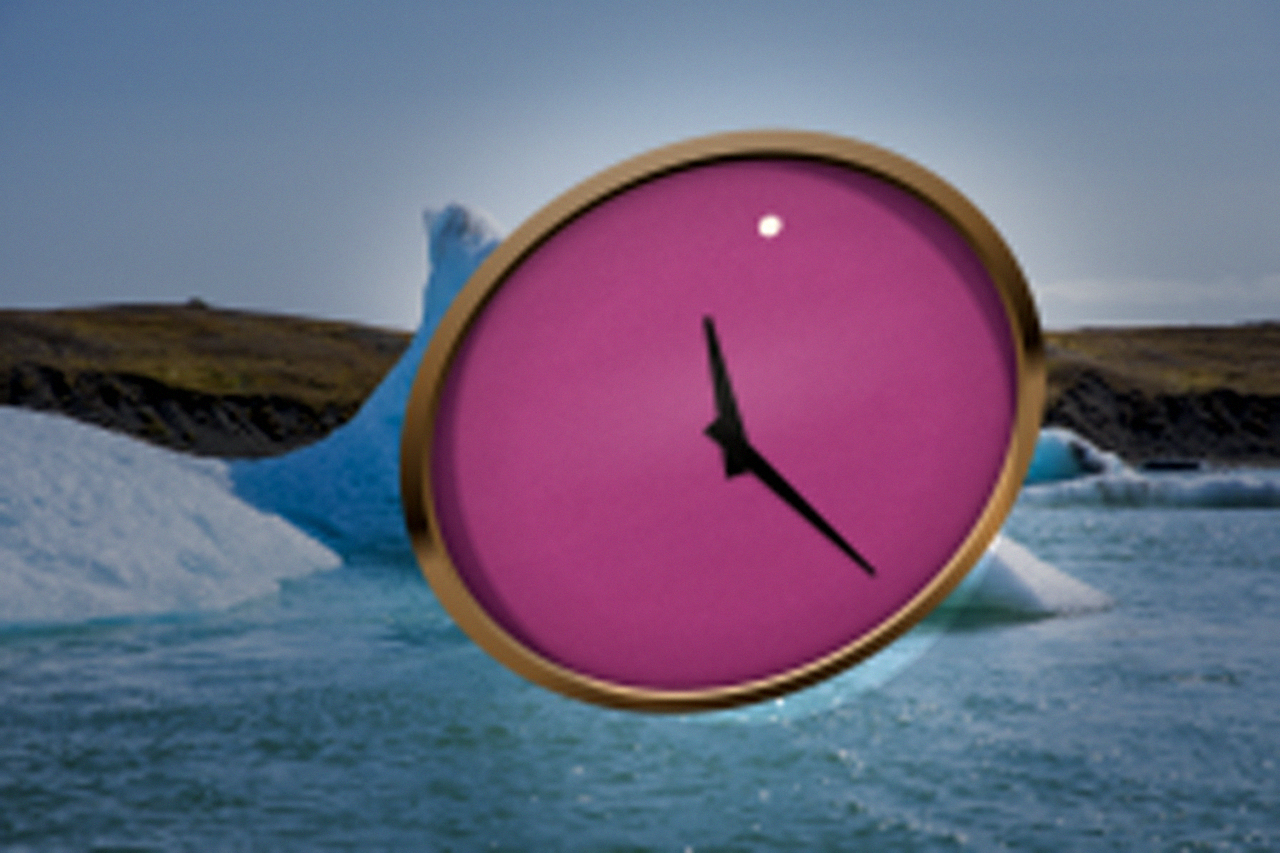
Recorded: h=11 m=22
